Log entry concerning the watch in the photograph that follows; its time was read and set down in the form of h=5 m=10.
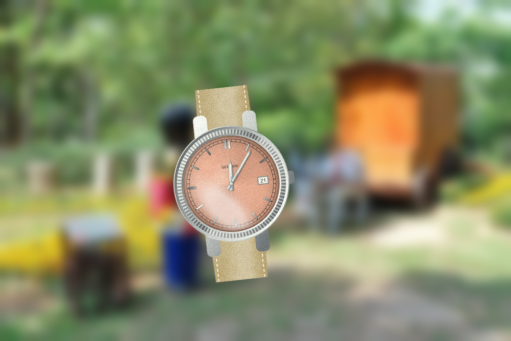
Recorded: h=12 m=6
